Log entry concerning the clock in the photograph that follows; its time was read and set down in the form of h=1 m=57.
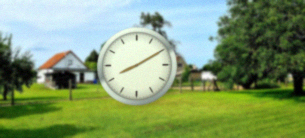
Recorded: h=8 m=10
